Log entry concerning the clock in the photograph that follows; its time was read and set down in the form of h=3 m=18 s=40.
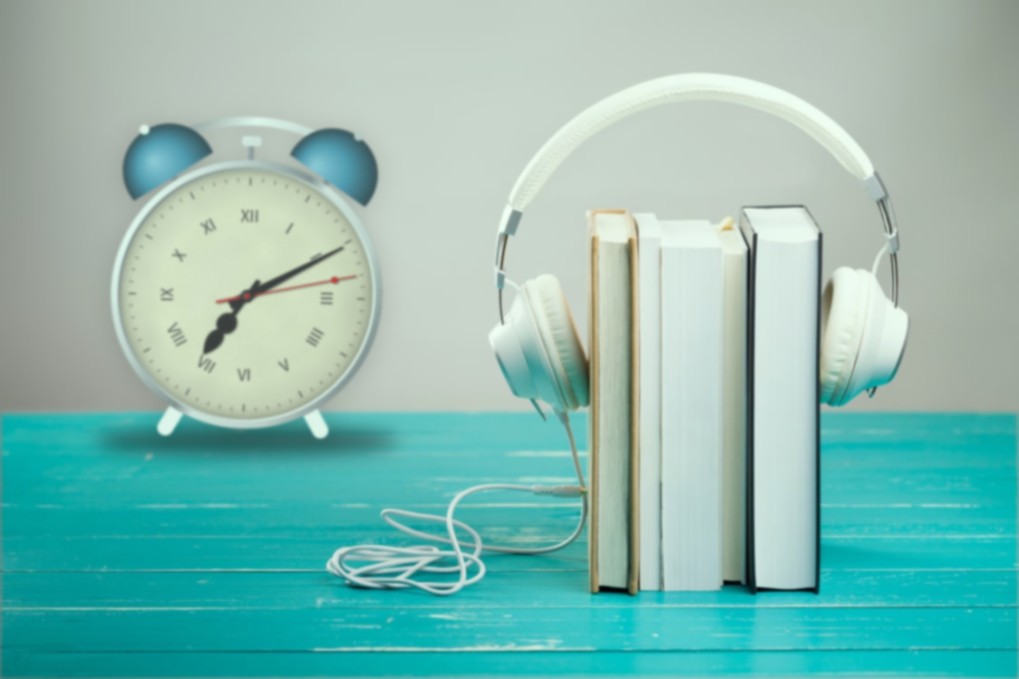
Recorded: h=7 m=10 s=13
